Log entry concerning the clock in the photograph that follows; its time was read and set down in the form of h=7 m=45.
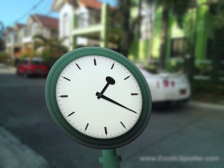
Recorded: h=1 m=20
